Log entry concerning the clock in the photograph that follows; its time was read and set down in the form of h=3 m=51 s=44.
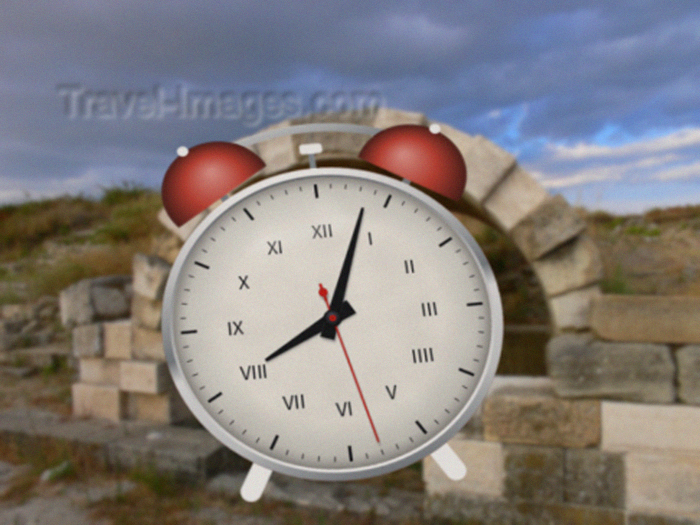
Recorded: h=8 m=3 s=28
